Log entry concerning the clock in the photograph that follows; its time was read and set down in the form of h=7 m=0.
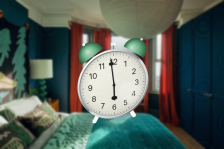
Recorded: h=5 m=59
